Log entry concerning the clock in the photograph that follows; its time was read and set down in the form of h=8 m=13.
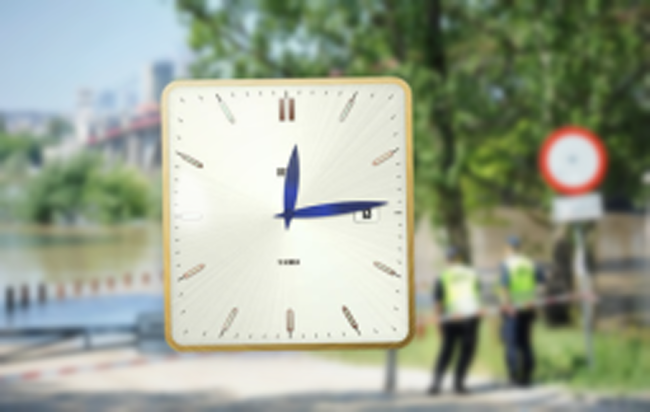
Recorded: h=12 m=14
